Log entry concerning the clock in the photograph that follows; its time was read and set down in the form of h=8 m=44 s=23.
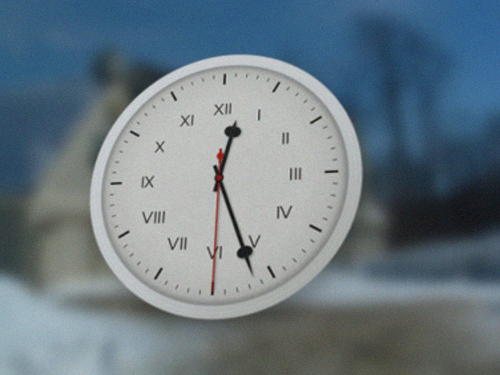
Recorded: h=12 m=26 s=30
